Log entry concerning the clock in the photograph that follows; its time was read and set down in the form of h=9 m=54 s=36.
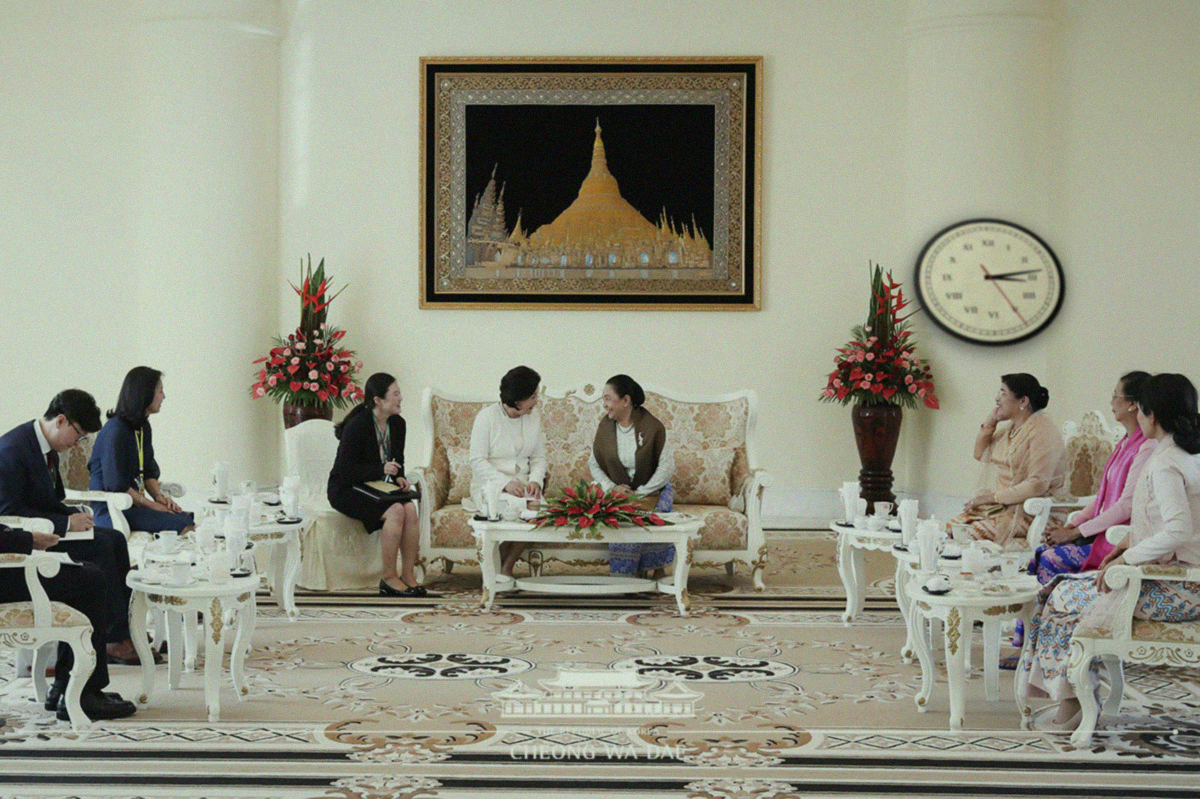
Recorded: h=3 m=13 s=25
